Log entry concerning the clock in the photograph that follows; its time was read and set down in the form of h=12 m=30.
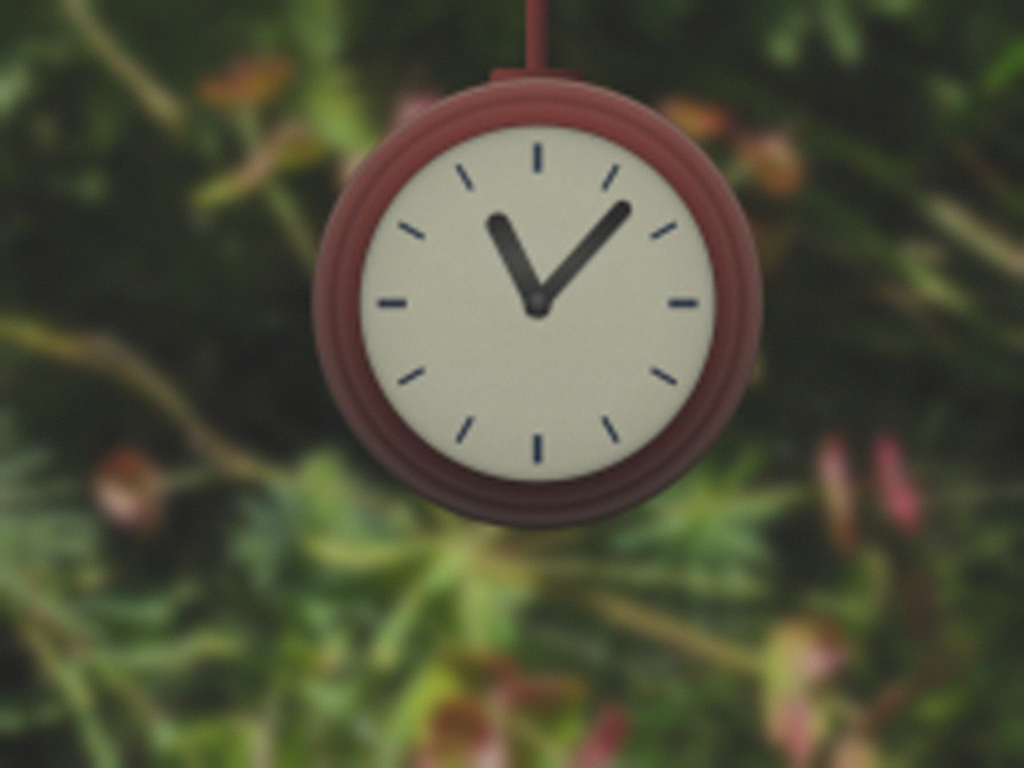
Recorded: h=11 m=7
